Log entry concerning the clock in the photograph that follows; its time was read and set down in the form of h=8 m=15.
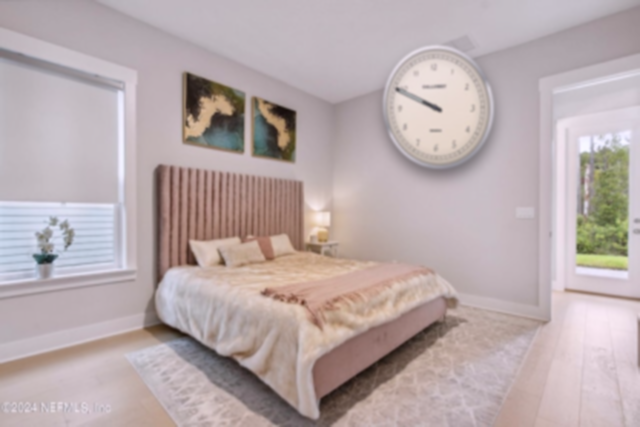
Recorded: h=9 m=49
